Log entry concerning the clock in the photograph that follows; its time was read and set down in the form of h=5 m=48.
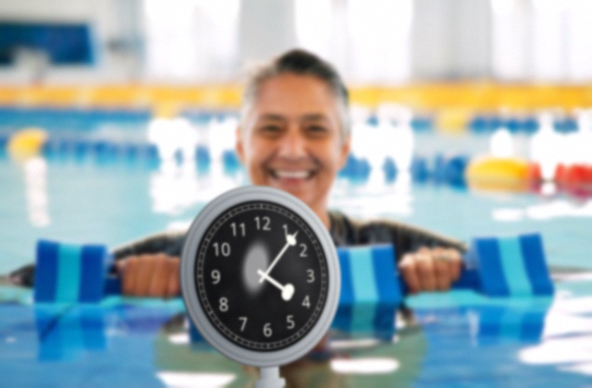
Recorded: h=4 m=7
